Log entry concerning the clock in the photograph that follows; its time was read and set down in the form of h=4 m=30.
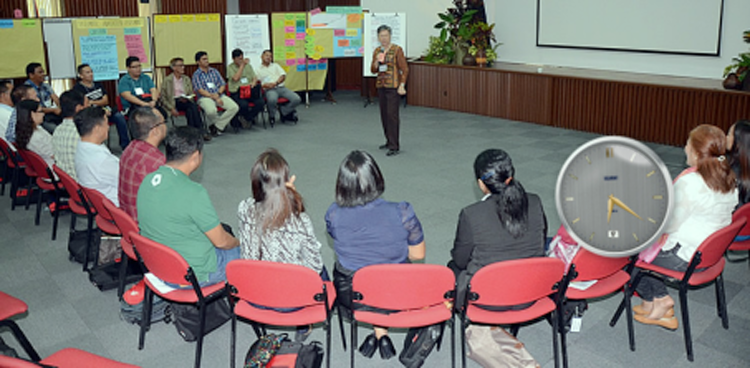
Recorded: h=6 m=21
